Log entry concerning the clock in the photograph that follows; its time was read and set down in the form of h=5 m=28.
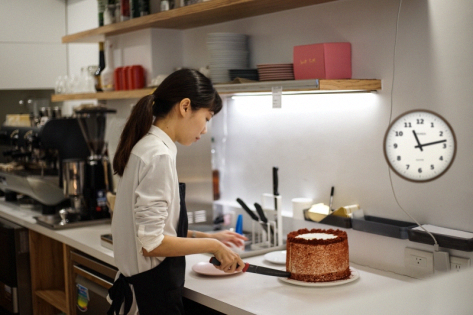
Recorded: h=11 m=13
